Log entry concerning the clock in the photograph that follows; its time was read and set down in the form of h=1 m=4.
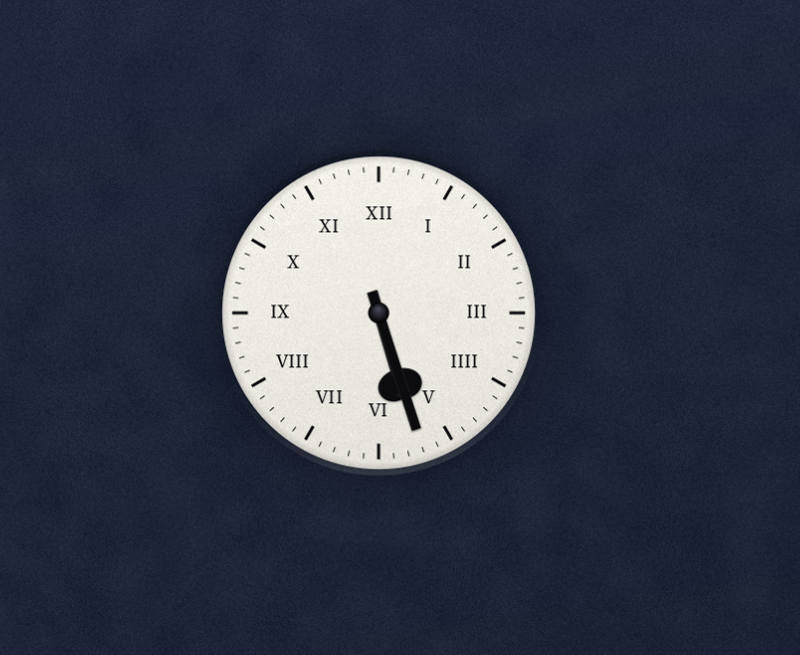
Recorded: h=5 m=27
